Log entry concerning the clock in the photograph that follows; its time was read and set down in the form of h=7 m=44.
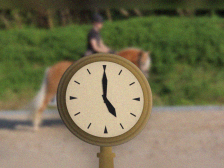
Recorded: h=5 m=0
